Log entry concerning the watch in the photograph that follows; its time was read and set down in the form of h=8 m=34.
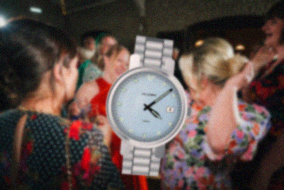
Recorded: h=4 m=8
